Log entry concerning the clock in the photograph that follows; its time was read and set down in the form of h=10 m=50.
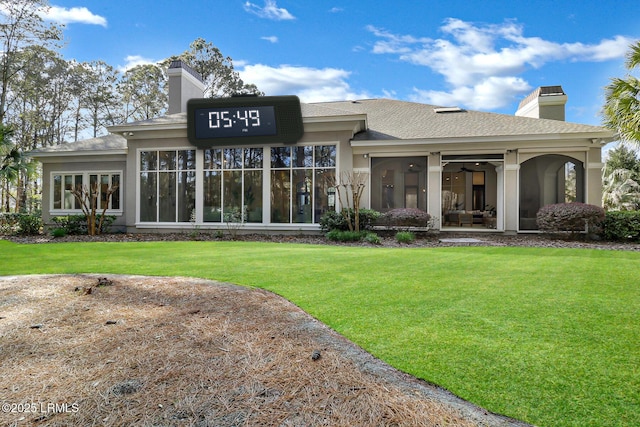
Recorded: h=5 m=49
